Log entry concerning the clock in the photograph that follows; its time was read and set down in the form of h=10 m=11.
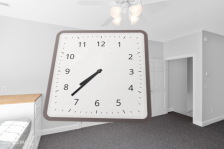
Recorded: h=7 m=37
